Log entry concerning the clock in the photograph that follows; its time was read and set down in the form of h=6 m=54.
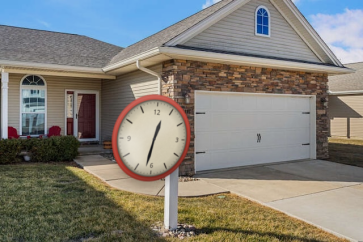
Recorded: h=12 m=32
